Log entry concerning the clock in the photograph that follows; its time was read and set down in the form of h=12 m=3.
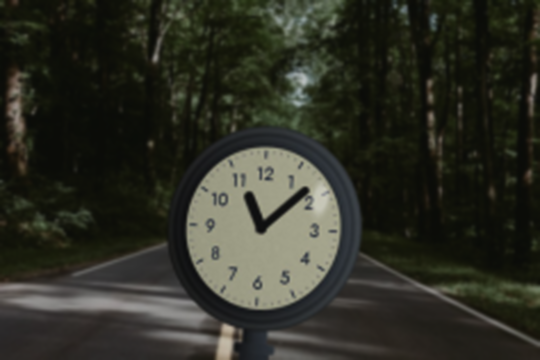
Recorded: h=11 m=8
